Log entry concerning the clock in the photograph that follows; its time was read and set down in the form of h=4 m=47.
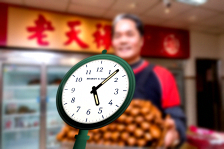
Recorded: h=5 m=7
